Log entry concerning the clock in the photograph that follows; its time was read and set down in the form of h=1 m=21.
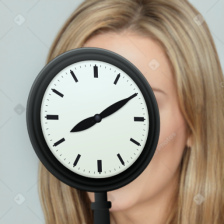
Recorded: h=8 m=10
